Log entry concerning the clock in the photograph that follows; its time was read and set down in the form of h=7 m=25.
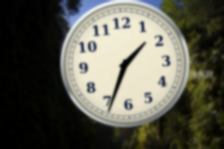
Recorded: h=1 m=34
